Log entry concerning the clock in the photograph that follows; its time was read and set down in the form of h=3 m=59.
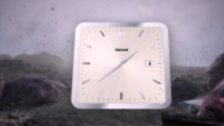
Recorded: h=1 m=38
